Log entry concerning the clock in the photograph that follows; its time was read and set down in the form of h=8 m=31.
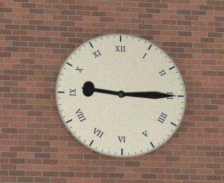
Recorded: h=9 m=15
